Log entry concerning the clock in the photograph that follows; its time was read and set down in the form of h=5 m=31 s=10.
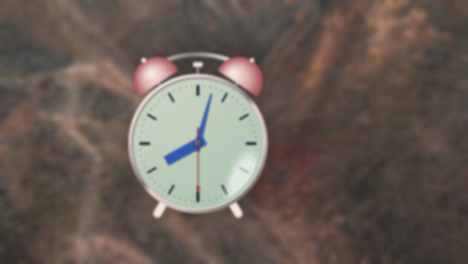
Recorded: h=8 m=2 s=30
